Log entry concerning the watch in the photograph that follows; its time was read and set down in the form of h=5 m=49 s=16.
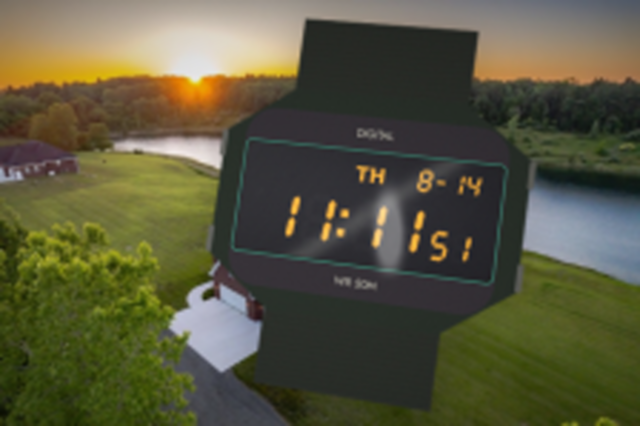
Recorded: h=11 m=11 s=51
